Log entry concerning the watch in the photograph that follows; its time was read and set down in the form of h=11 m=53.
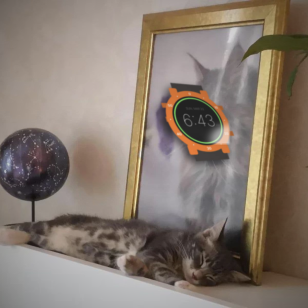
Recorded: h=6 m=43
